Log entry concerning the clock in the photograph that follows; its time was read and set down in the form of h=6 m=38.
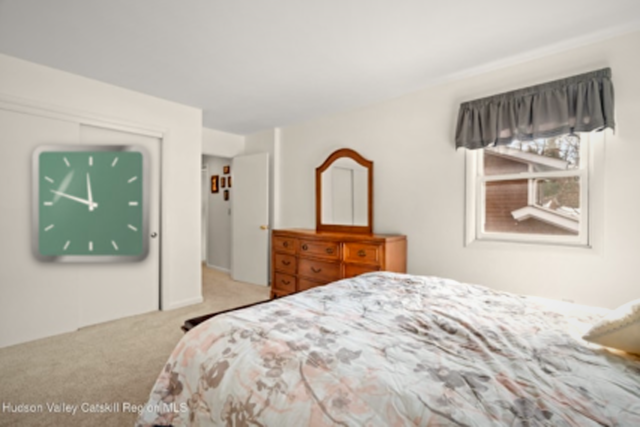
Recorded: h=11 m=48
